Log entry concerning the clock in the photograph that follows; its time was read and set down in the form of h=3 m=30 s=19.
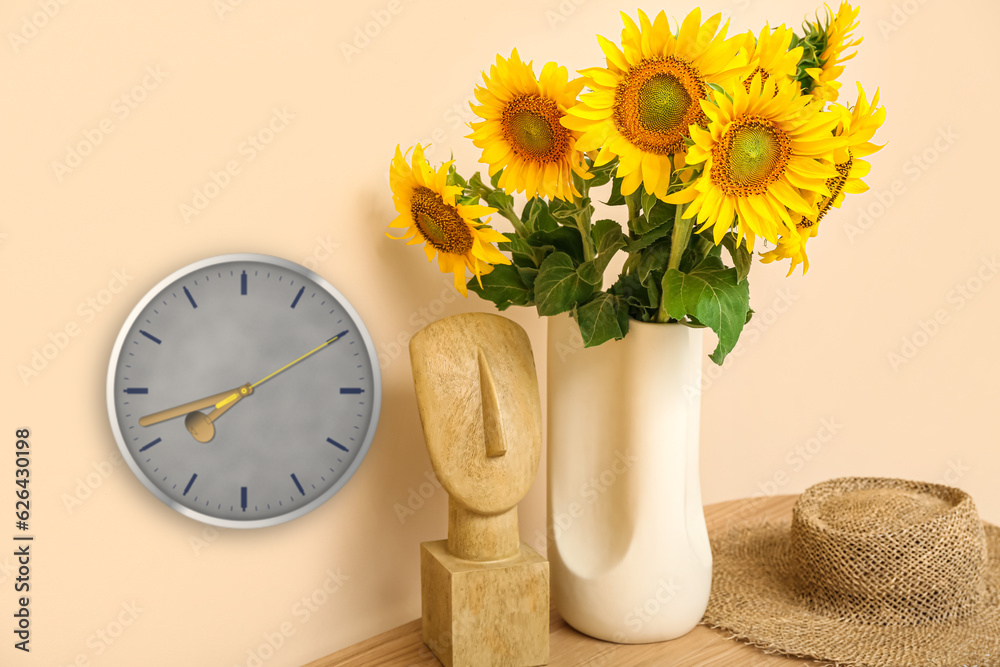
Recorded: h=7 m=42 s=10
